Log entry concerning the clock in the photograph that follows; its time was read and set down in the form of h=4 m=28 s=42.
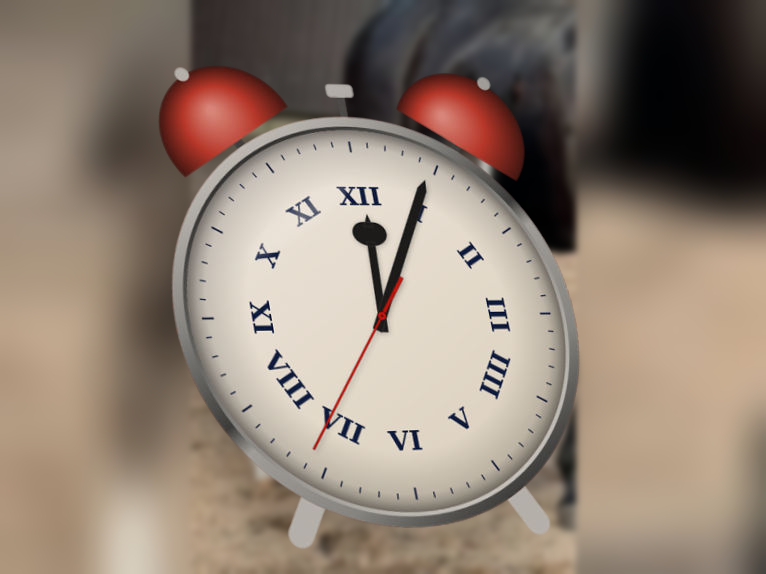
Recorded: h=12 m=4 s=36
